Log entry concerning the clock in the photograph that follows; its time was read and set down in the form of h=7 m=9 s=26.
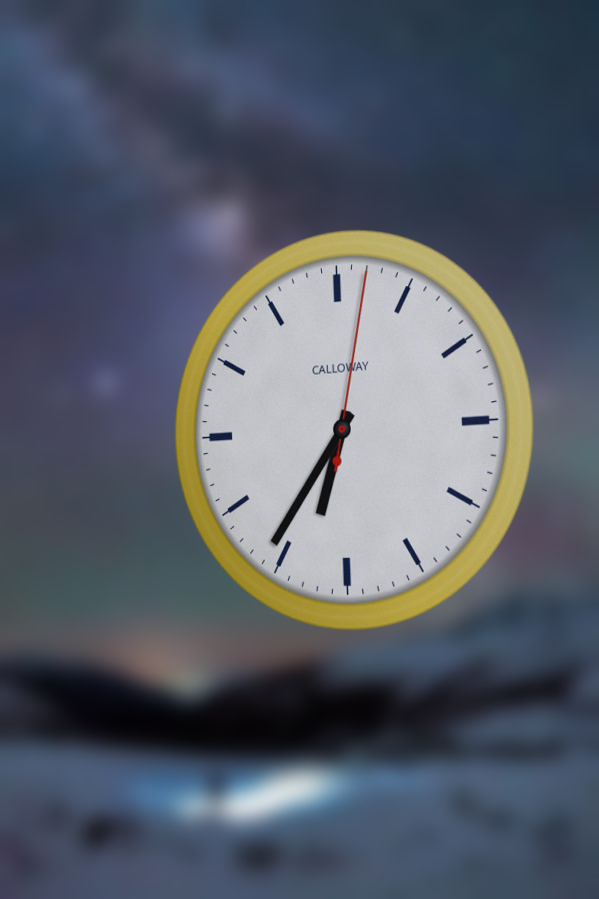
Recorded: h=6 m=36 s=2
